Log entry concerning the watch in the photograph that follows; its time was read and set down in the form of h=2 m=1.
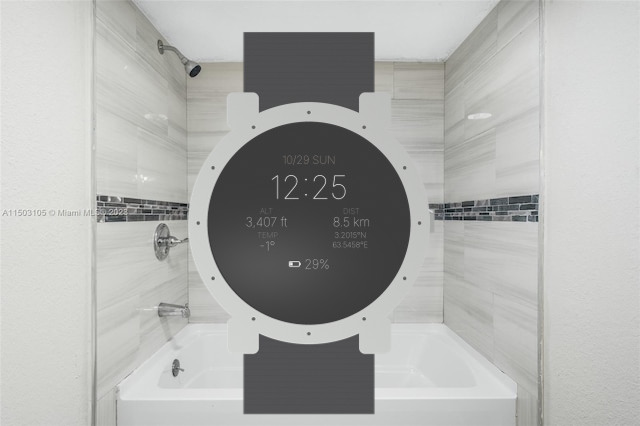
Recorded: h=12 m=25
